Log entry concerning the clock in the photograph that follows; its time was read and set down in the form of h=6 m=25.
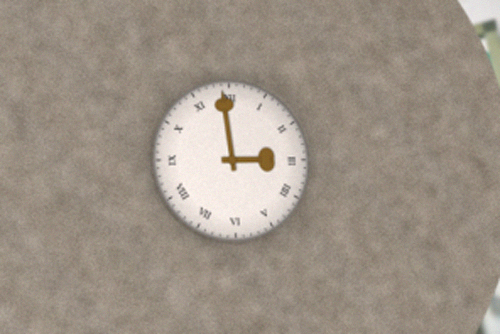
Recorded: h=2 m=59
